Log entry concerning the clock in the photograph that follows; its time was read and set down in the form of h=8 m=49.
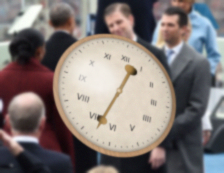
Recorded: h=12 m=33
